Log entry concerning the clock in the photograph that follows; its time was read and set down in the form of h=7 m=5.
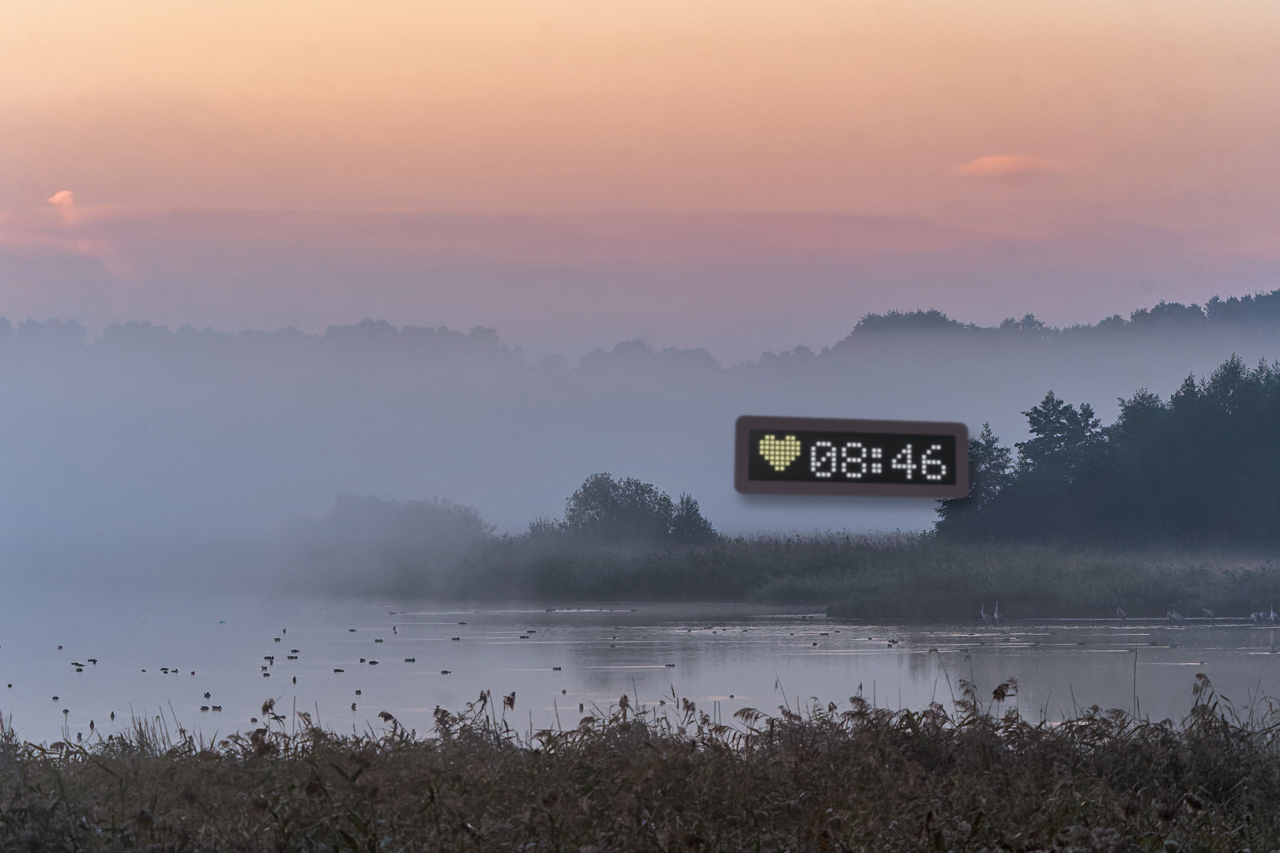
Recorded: h=8 m=46
